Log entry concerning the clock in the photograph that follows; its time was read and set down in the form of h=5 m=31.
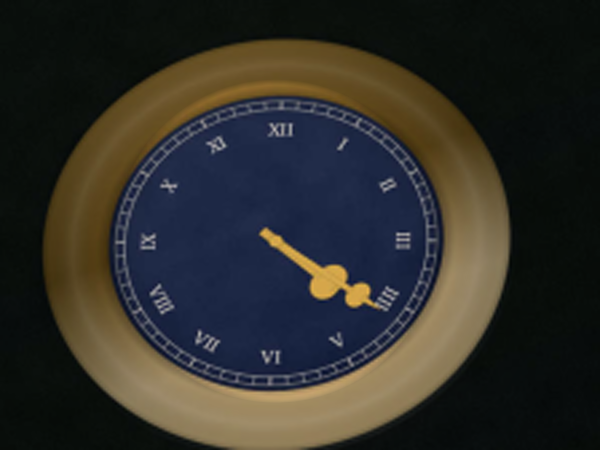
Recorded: h=4 m=21
